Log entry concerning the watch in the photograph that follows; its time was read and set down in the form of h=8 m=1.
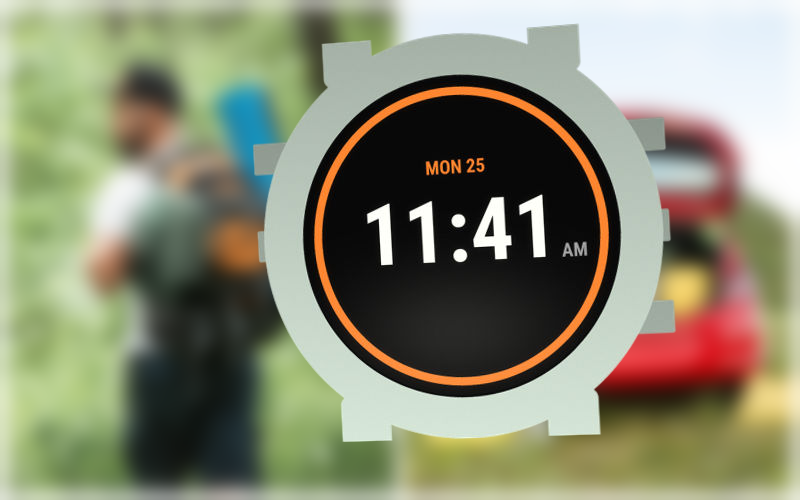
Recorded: h=11 m=41
